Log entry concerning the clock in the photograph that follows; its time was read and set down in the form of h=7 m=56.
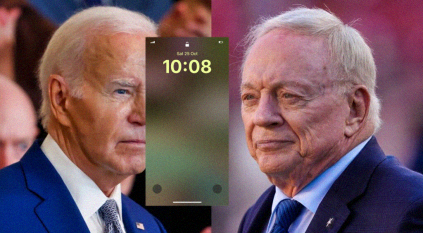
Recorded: h=10 m=8
